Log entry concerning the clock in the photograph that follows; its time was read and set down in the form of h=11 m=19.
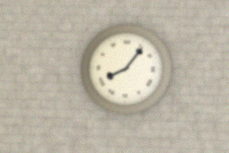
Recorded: h=8 m=6
